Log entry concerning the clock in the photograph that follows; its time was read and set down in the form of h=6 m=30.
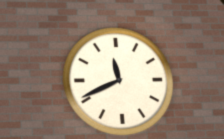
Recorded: h=11 m=41
